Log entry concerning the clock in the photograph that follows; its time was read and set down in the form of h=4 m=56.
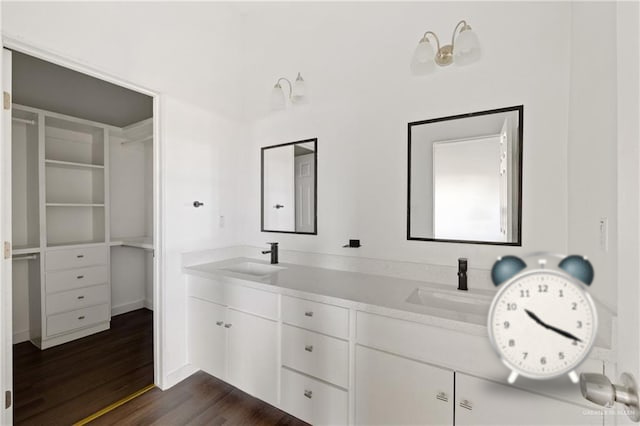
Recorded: h=10 m=19
